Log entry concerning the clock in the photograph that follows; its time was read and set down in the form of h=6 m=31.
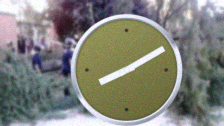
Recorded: h=8 m=10
